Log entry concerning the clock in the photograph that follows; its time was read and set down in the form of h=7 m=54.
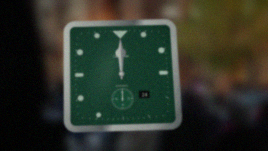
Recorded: h=12 m=0
